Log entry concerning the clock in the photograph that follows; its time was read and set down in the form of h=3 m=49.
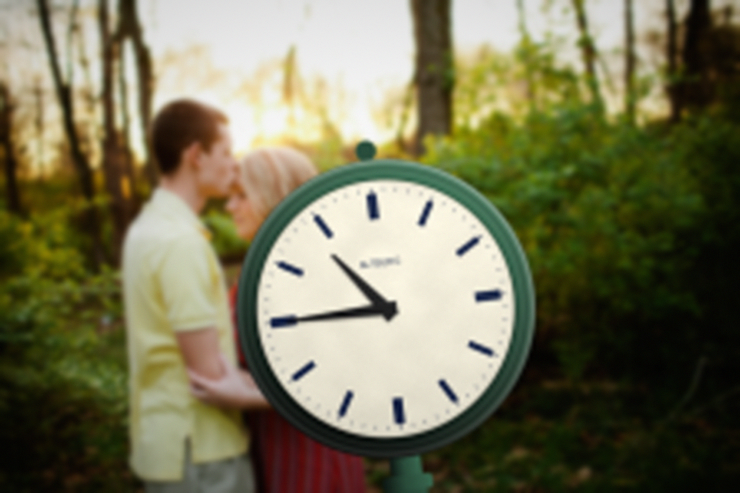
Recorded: h=10 m=45
